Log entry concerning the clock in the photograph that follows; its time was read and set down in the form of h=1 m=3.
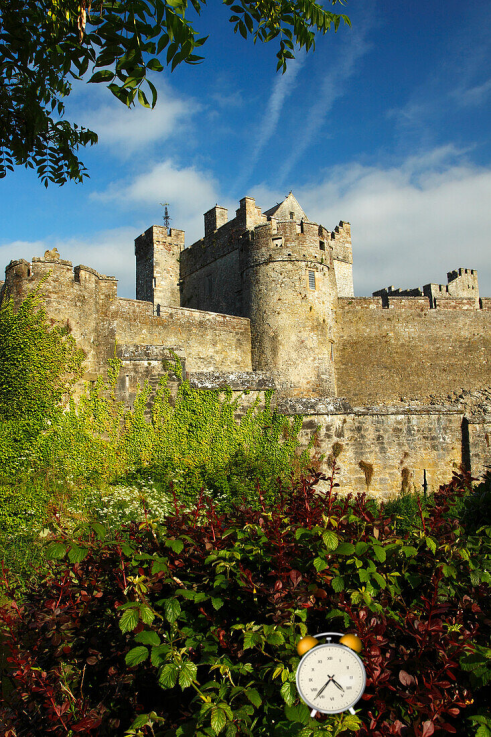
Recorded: h=4 m=37
